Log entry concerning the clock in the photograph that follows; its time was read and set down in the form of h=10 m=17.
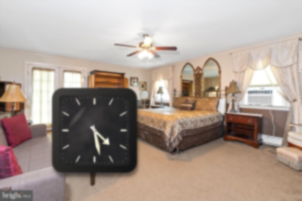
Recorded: h=4 m=28
